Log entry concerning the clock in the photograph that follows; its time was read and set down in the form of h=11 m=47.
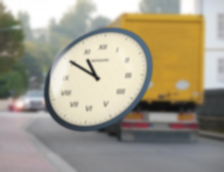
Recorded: h=10 m=50
